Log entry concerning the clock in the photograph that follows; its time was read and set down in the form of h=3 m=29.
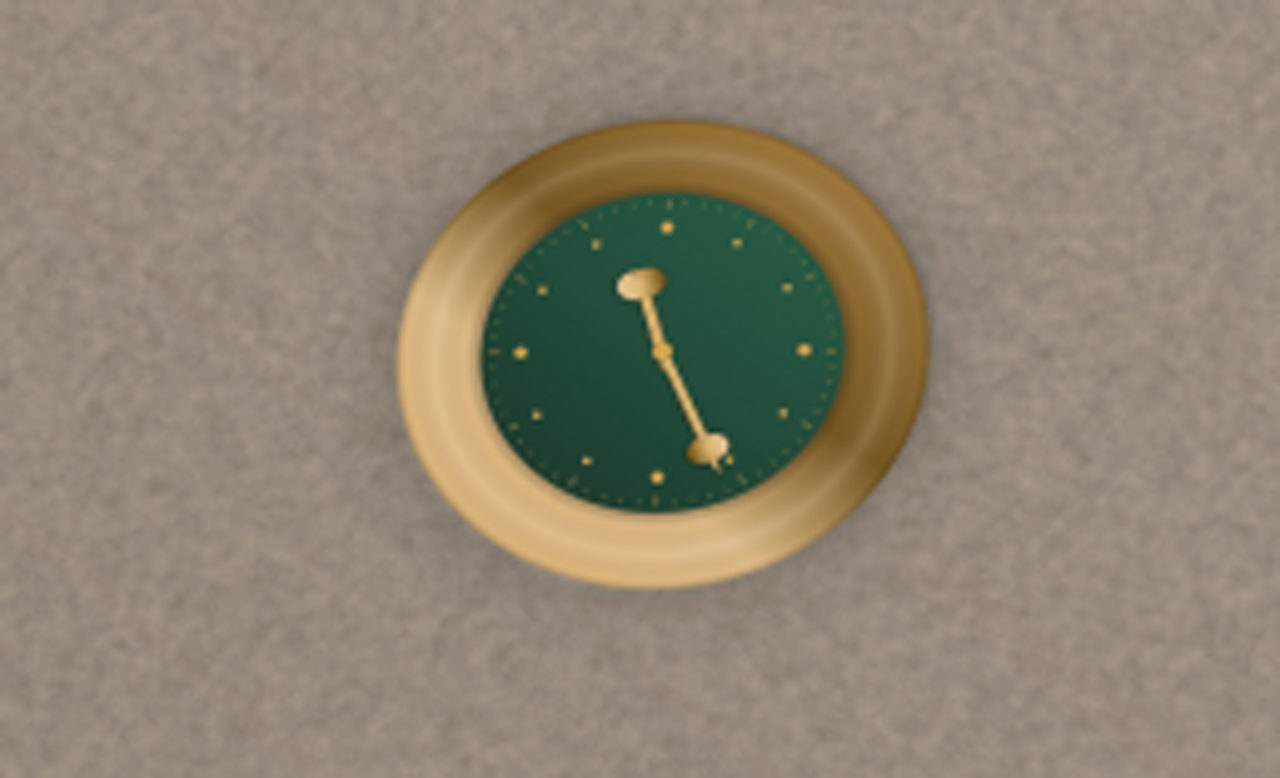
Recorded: h=11 m=26
